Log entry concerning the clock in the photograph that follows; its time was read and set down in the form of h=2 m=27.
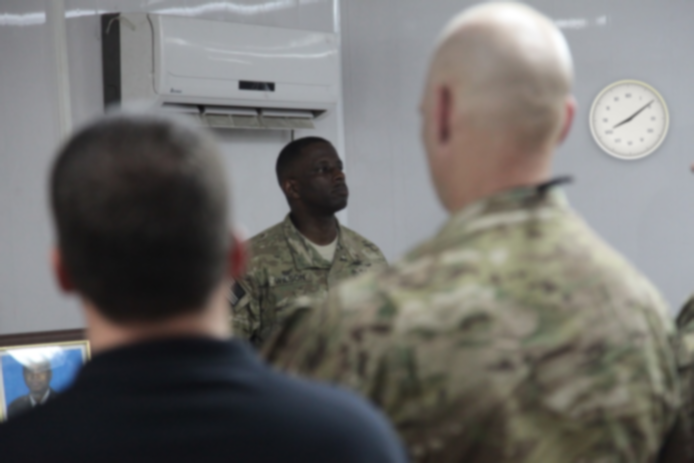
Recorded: h=8 m=9
